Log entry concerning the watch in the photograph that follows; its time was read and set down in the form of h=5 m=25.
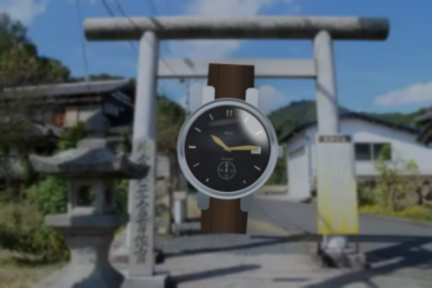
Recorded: h=10 m=14
